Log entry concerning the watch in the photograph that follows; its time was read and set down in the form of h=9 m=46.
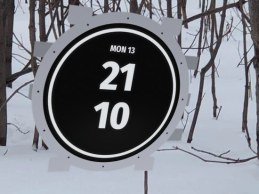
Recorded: h=21 m=10
